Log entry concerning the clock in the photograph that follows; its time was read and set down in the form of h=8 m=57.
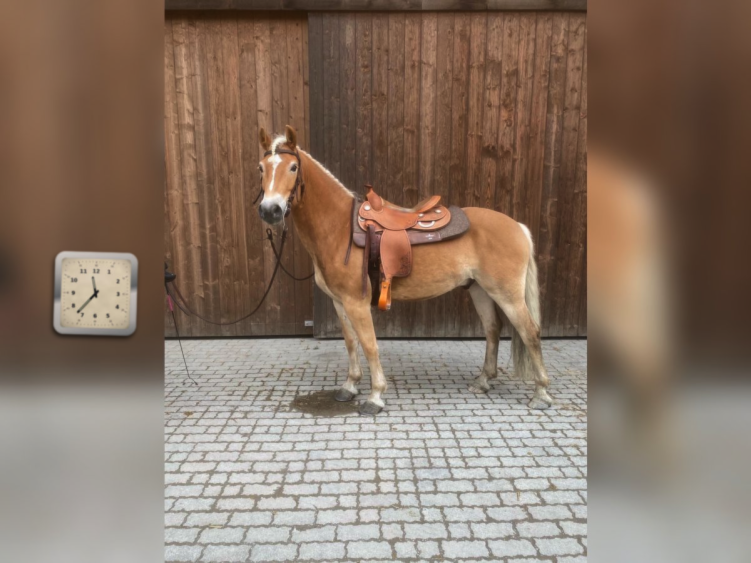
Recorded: h=11 m=37
